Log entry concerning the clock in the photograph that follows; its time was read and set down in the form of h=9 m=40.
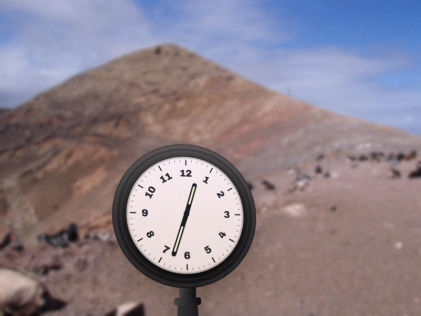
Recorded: h=12 m=33
